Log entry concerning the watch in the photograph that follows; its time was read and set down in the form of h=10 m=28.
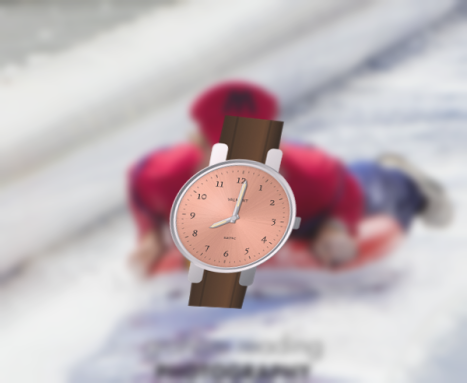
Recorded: h=8 m=1
